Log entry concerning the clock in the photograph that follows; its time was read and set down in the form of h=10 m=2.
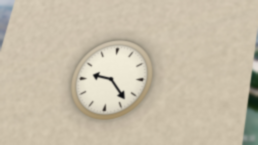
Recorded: h=9 m=23
